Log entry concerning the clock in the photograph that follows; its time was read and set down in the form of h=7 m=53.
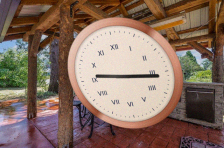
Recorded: h=9 m=16
